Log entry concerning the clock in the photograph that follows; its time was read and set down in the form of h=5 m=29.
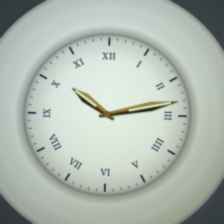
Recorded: h=10 m=13
